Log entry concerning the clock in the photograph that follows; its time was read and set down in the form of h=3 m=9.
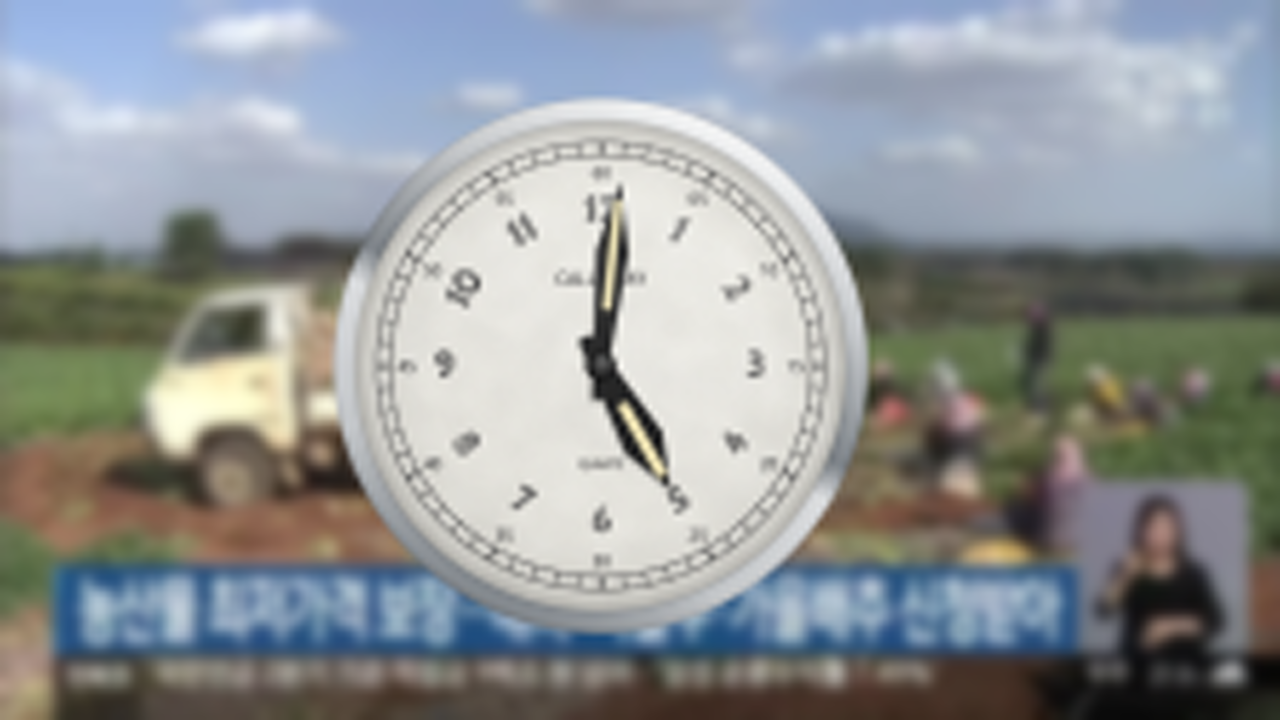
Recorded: h=5 m=1
